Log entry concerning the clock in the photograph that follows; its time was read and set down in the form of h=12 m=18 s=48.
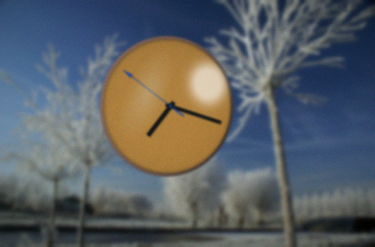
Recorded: h=7 m=17 s=51
